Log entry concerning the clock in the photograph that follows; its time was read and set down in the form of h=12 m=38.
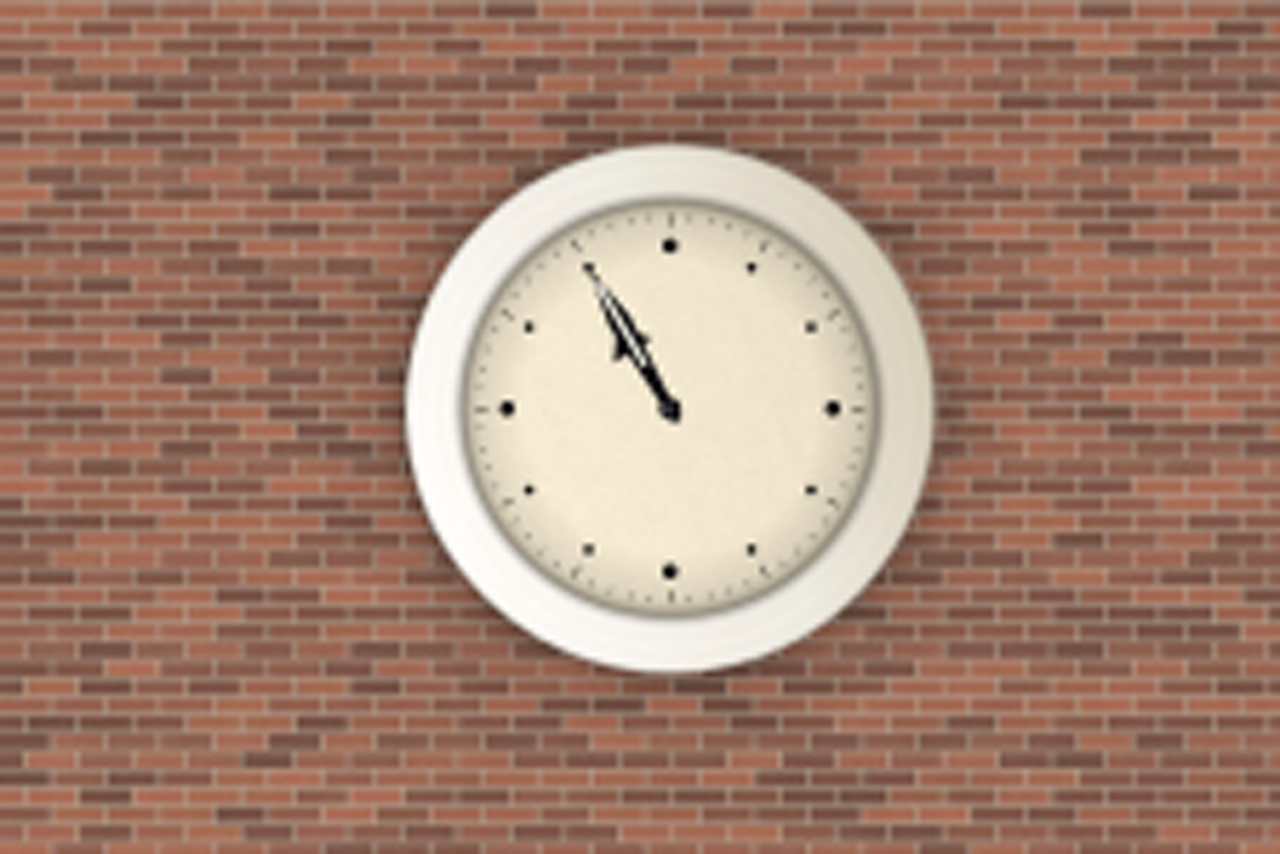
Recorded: h=10 m=55
